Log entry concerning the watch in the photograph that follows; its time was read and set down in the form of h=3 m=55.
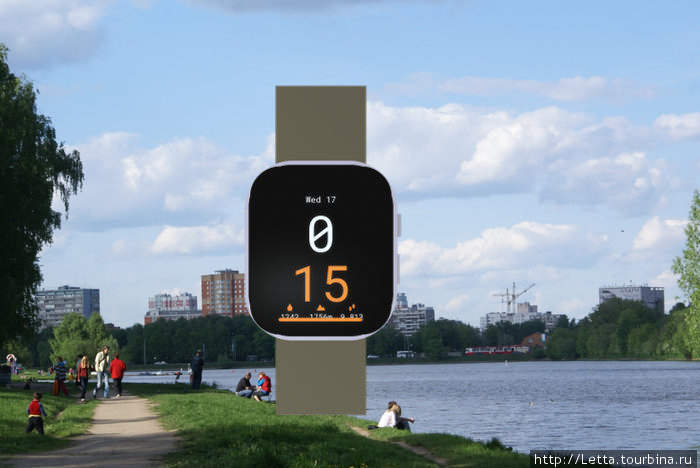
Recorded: h=0 m=15
